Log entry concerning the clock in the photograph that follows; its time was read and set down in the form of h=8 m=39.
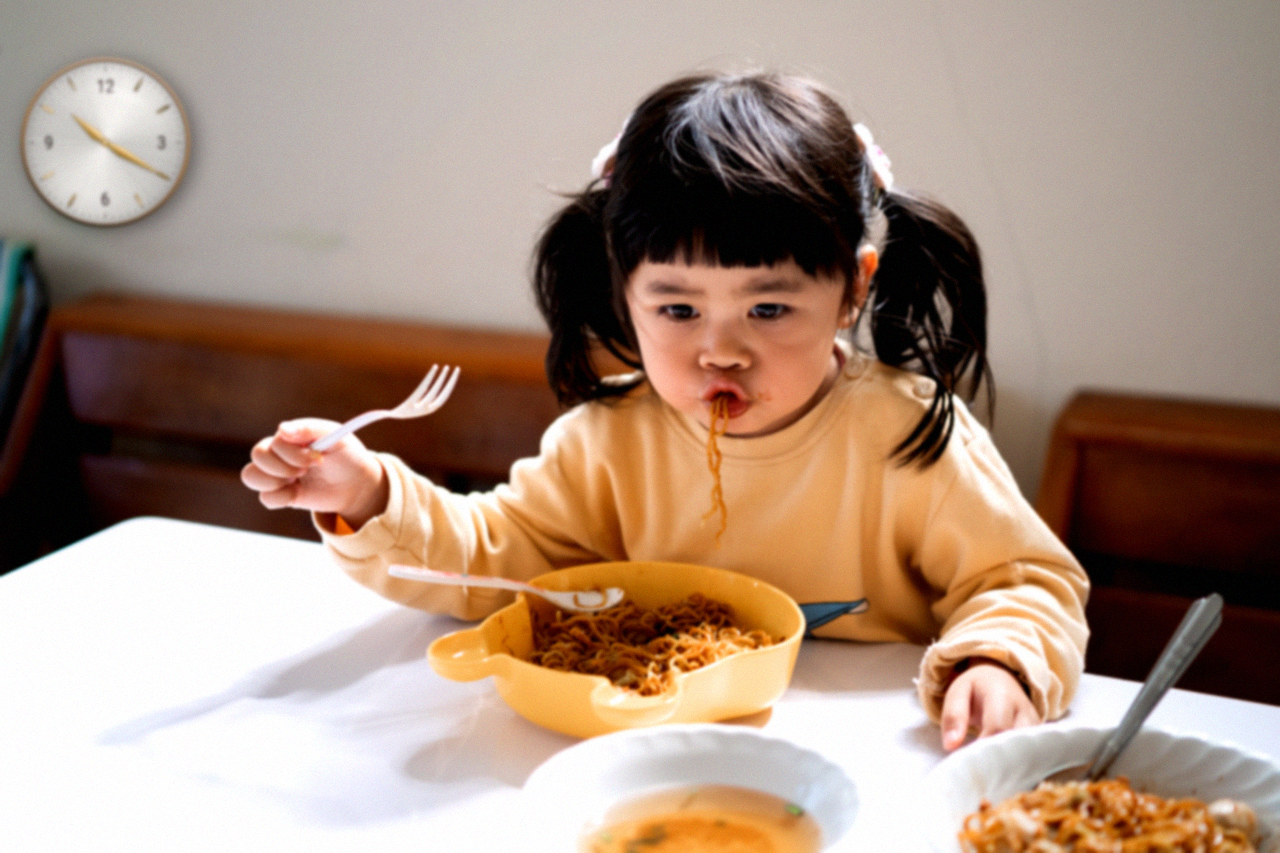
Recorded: h=10 m=20
